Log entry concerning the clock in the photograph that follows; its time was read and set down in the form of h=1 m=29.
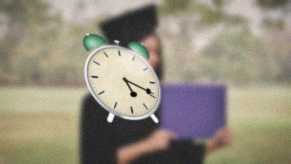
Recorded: h=5 m=19
